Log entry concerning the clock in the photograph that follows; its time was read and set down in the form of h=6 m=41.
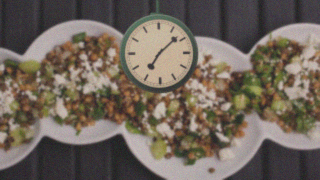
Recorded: h=7 m=8
